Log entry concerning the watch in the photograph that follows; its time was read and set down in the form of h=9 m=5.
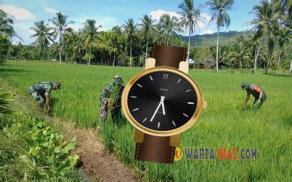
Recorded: h=5 m=33
